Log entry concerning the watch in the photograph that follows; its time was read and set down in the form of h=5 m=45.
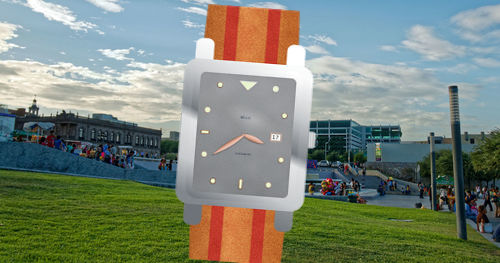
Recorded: h=3 m=39
